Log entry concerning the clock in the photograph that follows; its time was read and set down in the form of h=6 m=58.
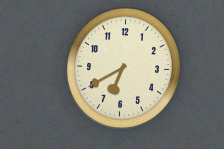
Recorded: h=6 m=40
